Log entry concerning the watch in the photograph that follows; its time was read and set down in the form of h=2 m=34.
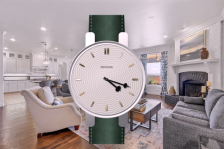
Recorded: h=4 m=18
